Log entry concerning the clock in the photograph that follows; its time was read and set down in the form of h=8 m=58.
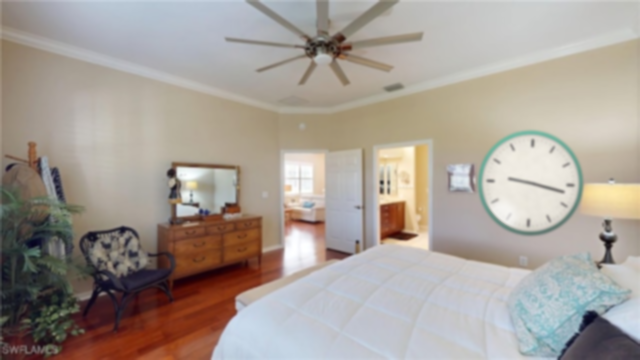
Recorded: h=9 m=17
